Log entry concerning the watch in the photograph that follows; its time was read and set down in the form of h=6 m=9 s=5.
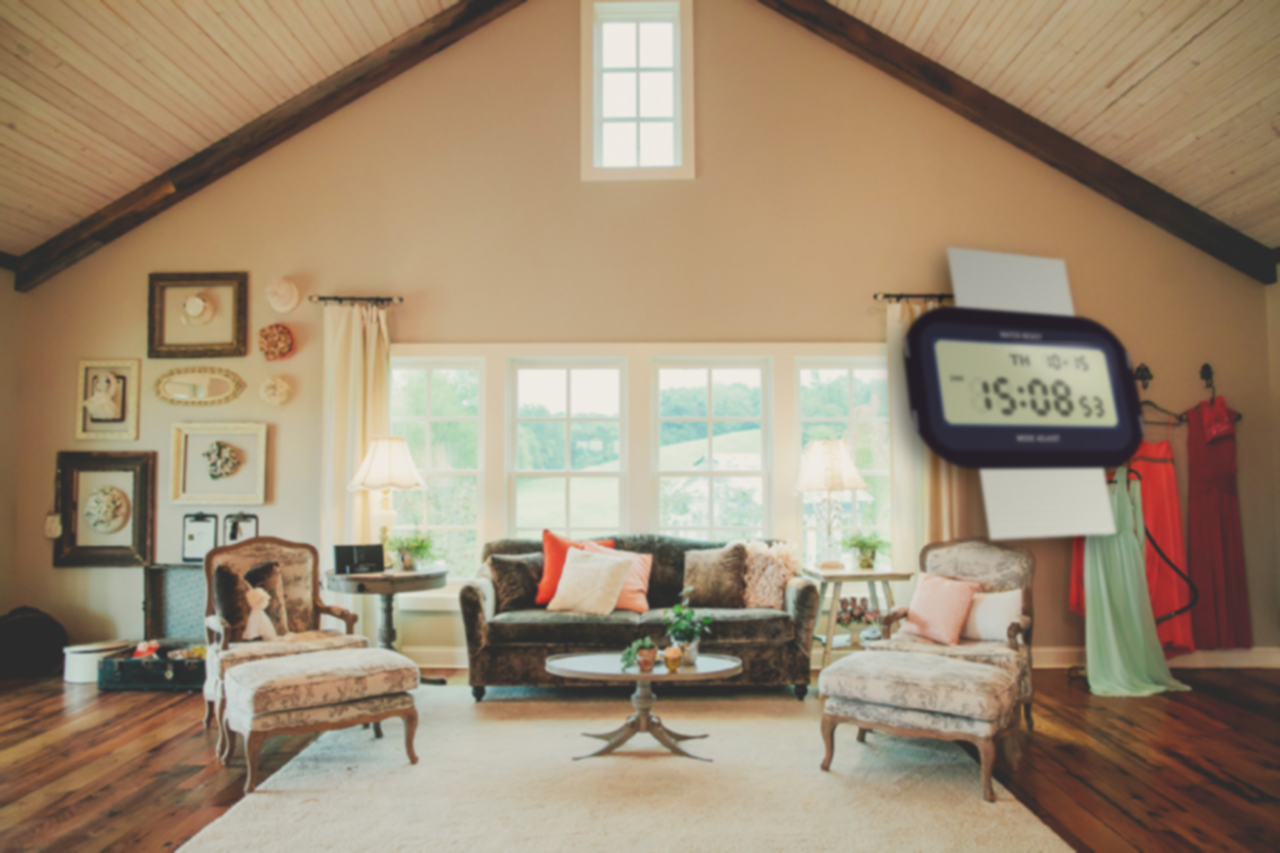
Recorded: h=15 m=8 s=53
